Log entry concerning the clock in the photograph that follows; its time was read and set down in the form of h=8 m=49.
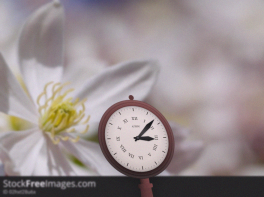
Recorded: h=3 m=8
